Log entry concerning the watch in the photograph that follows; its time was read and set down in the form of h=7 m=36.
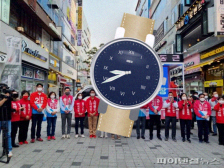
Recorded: h=8 m=39
